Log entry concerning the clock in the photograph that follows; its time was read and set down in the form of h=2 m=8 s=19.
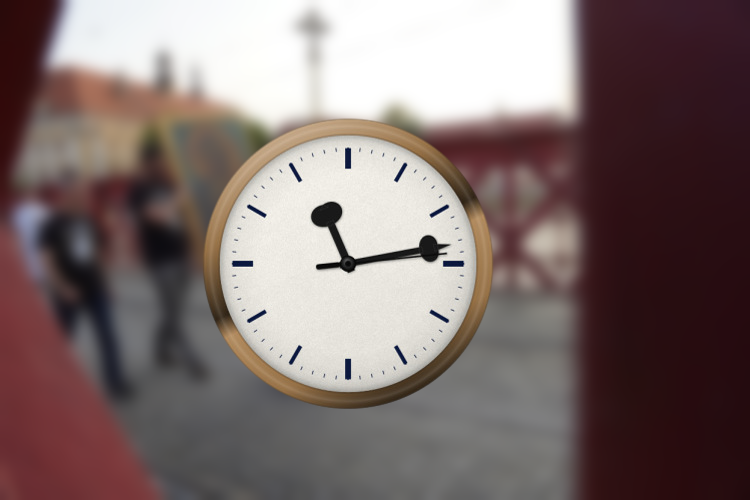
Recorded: h=11 m=13 s=14
